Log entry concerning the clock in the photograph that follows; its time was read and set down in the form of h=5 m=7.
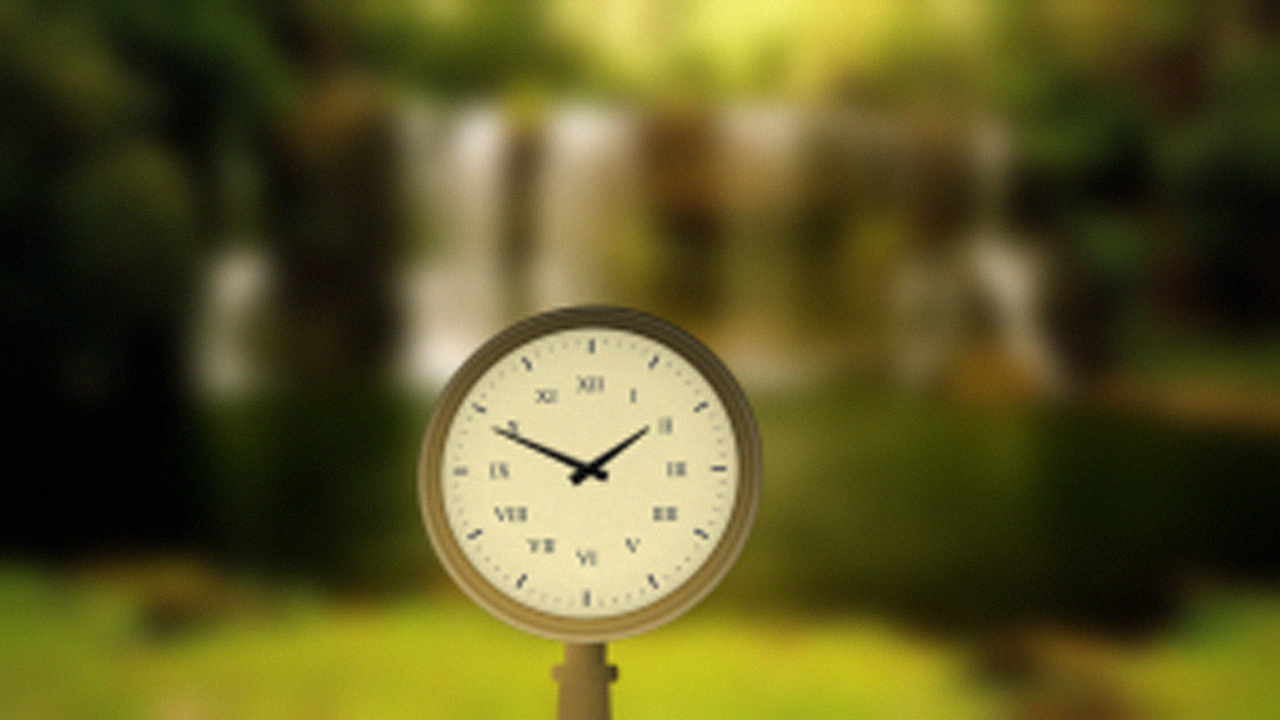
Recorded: h=1 m=49
